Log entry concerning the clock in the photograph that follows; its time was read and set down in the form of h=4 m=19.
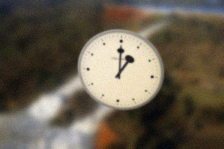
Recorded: h=1 m=0
